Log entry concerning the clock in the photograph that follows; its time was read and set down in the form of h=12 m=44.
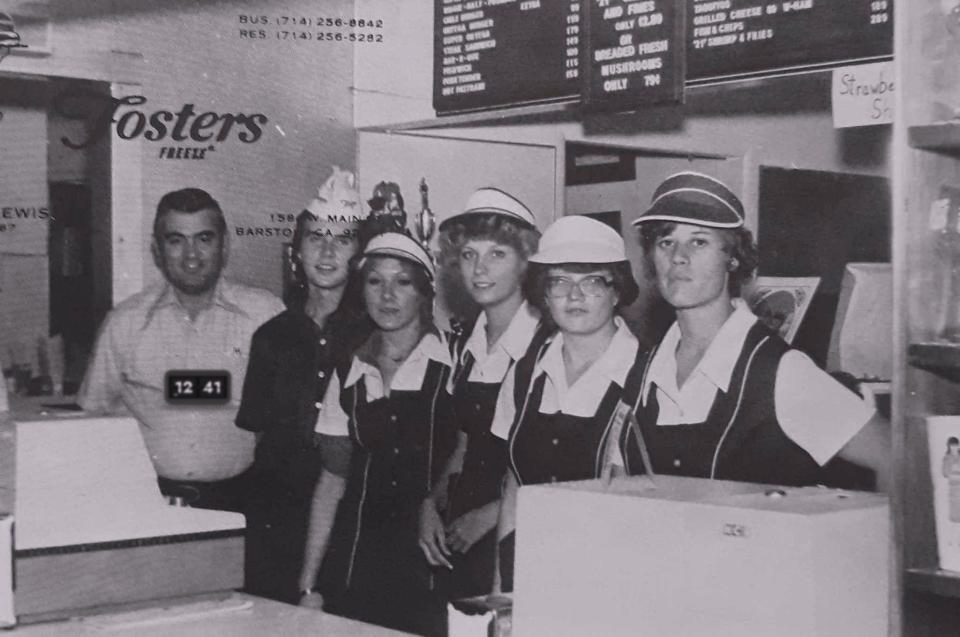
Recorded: h=12 m=41
